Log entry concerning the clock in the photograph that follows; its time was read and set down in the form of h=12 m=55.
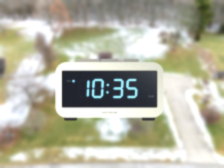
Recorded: h=10 m=35
